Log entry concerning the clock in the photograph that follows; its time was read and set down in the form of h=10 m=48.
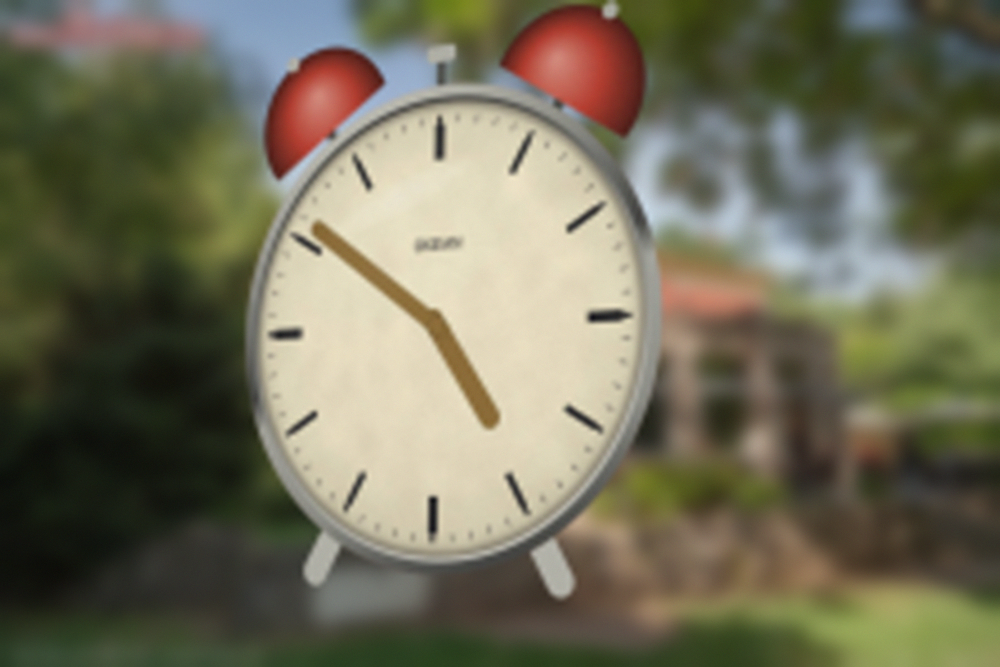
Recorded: h=4 m=51
